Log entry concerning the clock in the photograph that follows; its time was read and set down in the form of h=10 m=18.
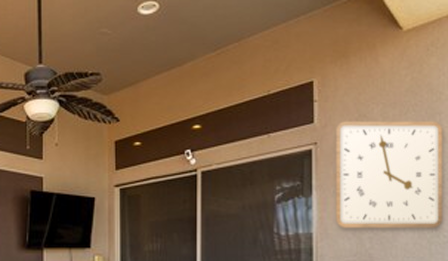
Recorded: h=3 m=58
